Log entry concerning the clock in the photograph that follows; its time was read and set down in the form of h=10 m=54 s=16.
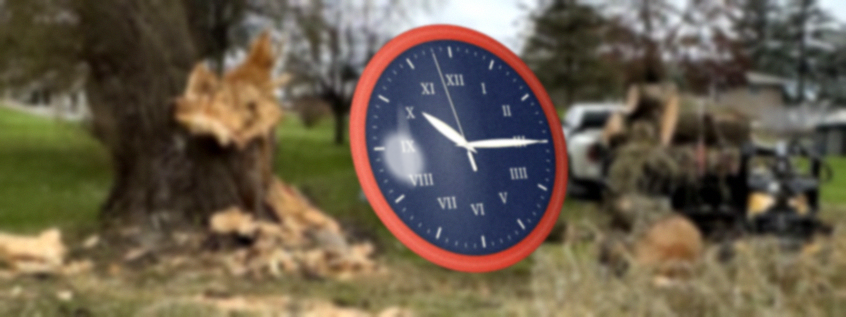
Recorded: h=10 m=14 s=58
